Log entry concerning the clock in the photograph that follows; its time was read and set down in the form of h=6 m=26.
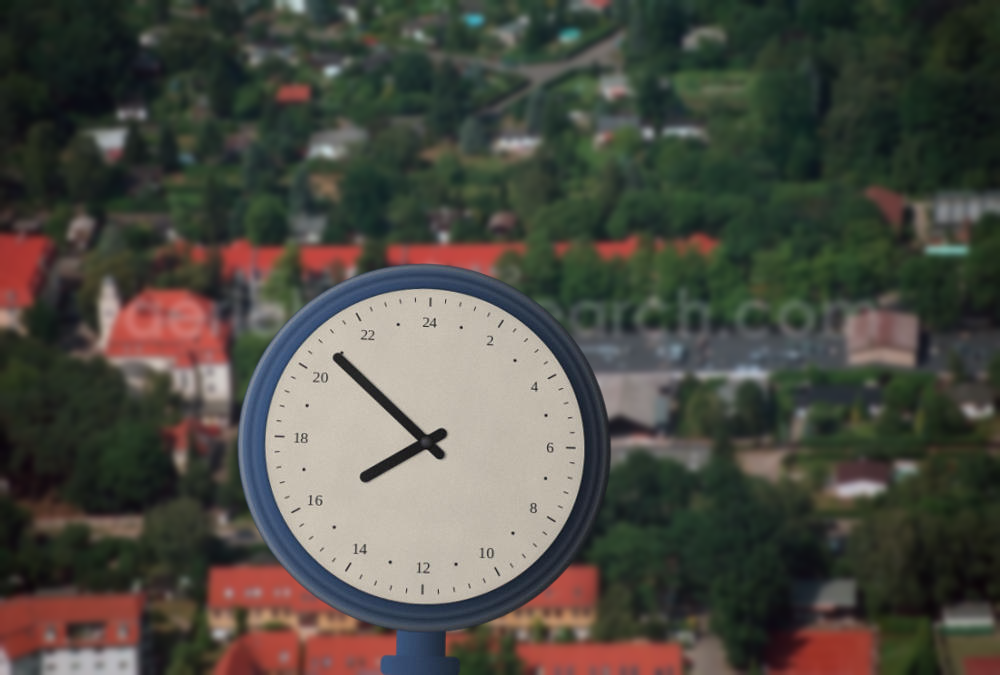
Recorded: h=15 m=52
